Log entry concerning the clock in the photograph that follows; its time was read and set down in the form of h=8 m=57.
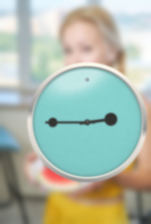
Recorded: h=2 m=45
